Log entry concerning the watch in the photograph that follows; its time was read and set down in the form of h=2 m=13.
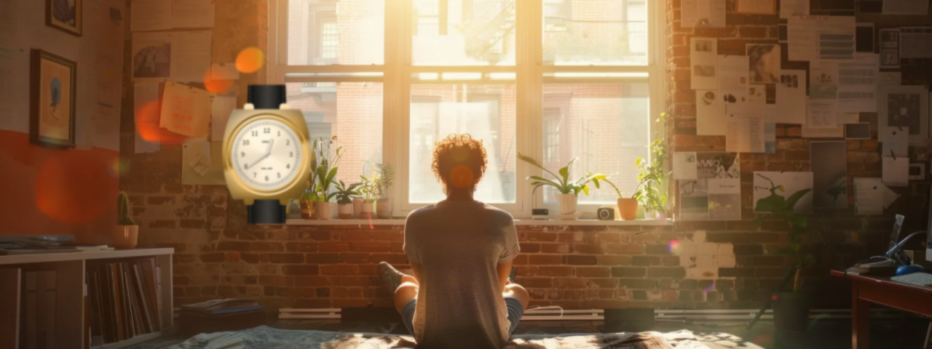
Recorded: h=12 m=39
